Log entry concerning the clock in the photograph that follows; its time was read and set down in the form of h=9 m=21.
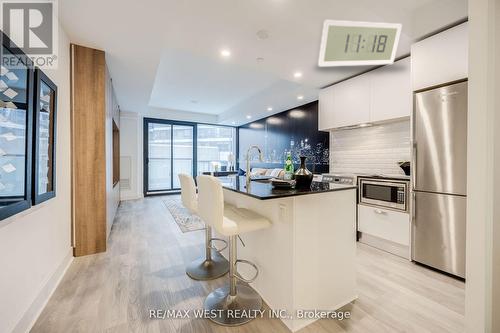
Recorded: h=11 m=18
